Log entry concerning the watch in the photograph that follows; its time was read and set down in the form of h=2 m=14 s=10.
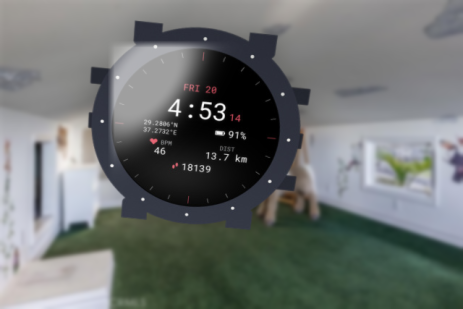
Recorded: h=4 m=53 s=14
